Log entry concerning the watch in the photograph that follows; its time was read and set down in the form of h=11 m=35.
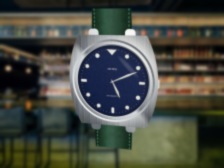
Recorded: h=5 m=11
